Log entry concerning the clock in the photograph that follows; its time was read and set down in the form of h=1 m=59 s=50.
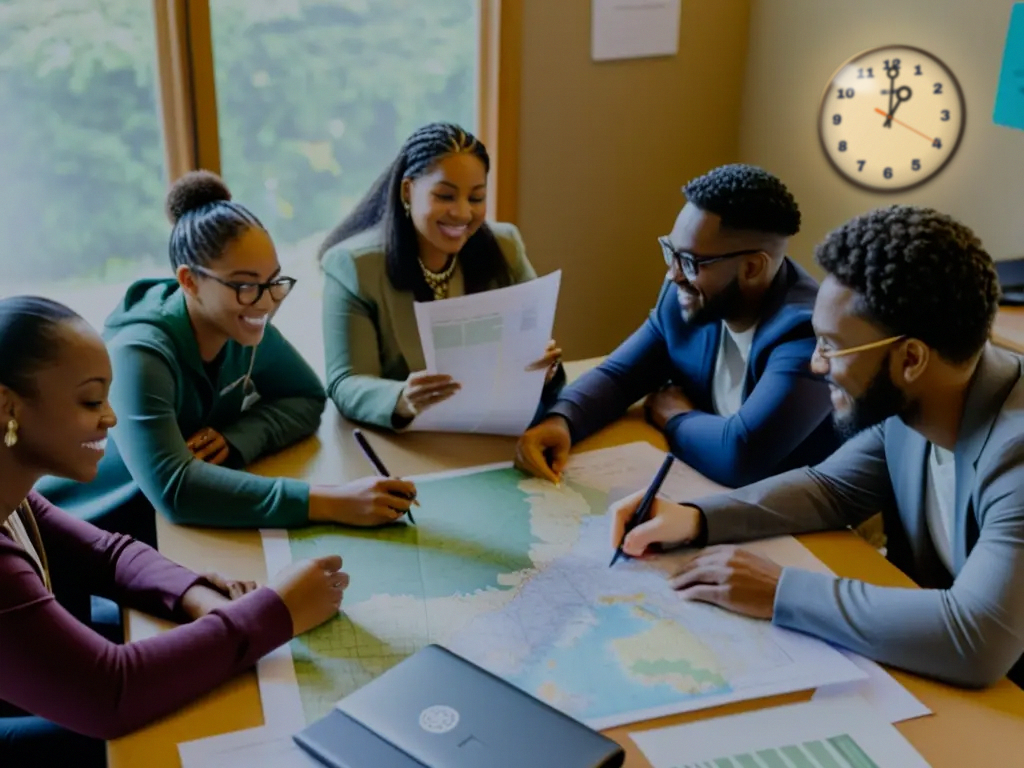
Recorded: h=1 m=0 s=20
